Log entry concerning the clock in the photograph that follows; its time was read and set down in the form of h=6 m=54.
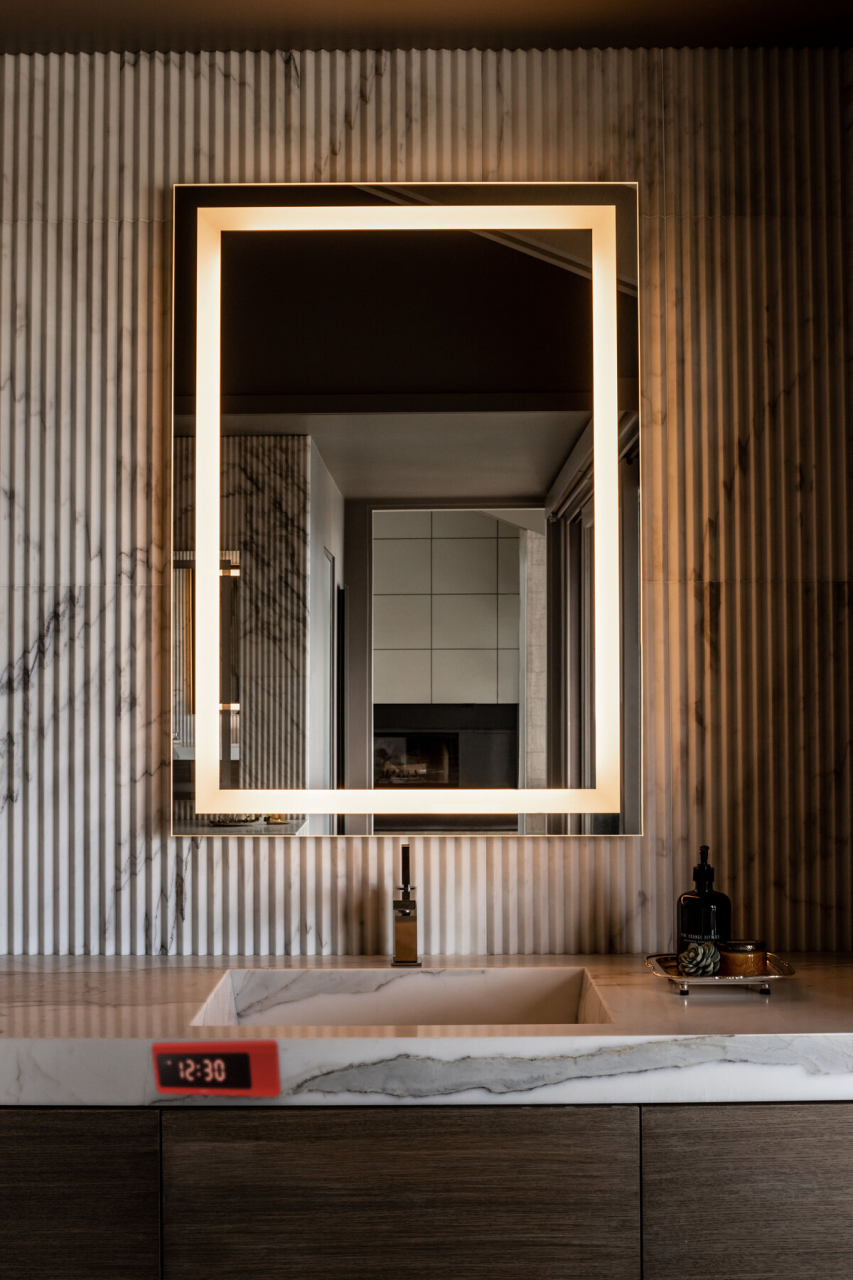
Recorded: h=12 m=30
